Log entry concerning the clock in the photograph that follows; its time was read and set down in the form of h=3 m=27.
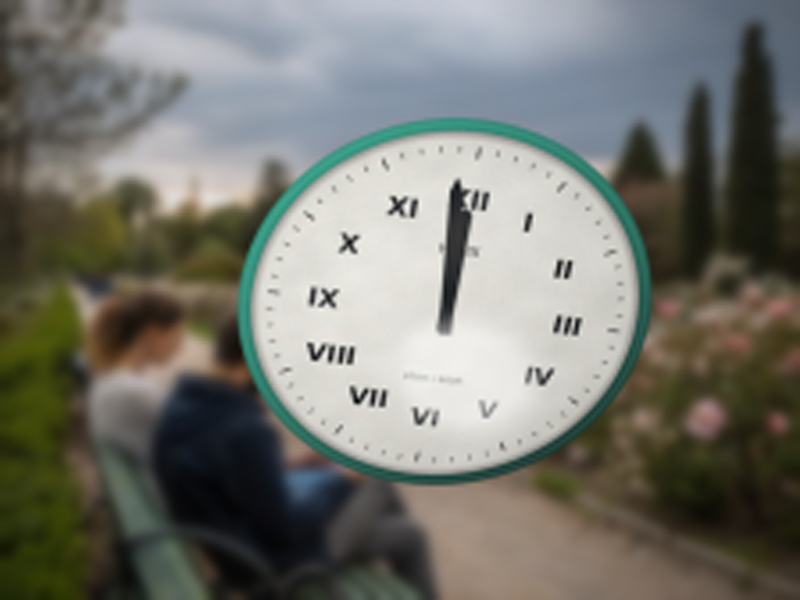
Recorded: h=11 m=59
